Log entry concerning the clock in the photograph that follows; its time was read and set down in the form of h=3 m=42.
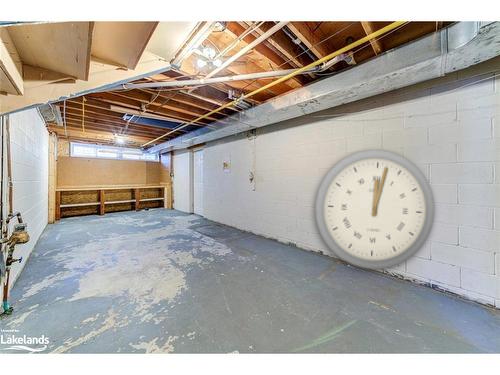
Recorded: h=12 m=2
